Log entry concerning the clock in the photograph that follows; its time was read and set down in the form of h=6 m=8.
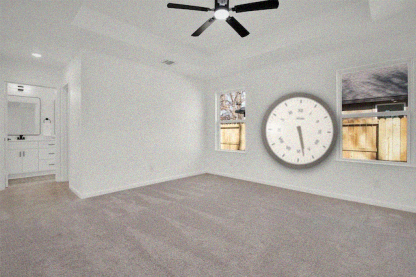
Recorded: h=5 m=28
